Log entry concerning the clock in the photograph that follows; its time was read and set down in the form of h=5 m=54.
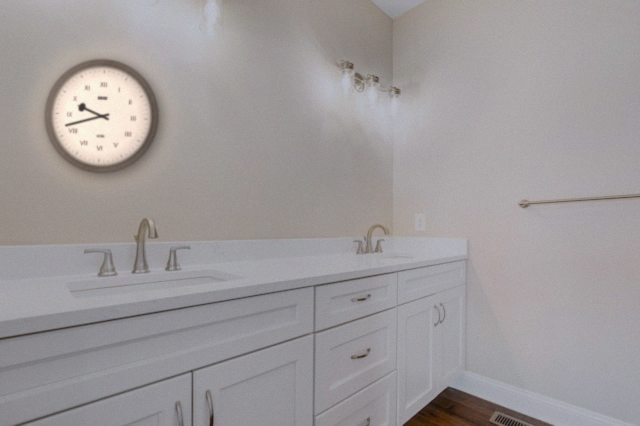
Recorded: h=9 m=42
